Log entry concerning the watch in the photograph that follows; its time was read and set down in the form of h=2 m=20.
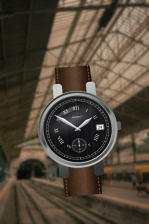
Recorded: h=1 m=51
